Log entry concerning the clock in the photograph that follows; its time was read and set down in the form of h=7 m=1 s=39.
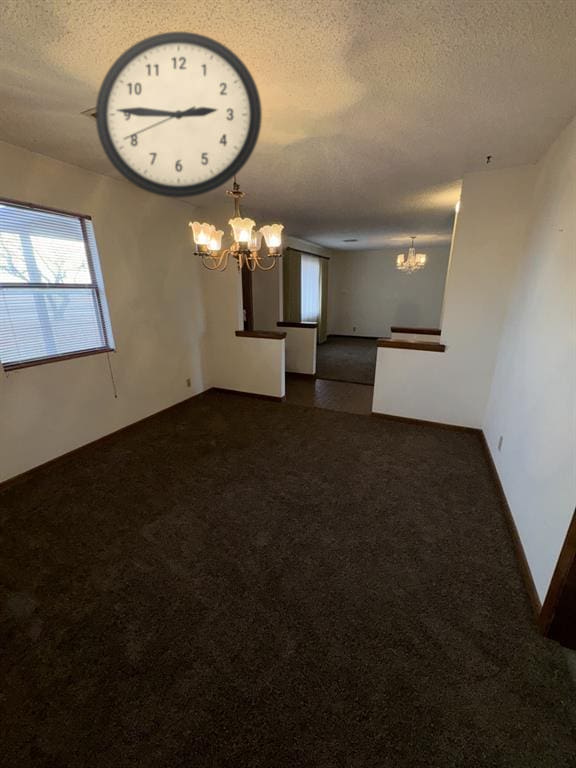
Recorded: h=2 m=45 s=41
